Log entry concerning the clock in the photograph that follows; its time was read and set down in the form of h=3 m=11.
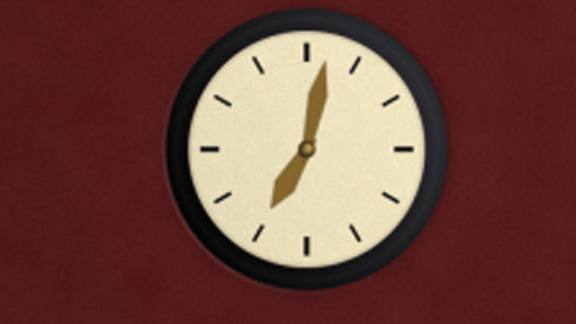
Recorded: h=7 m=2
